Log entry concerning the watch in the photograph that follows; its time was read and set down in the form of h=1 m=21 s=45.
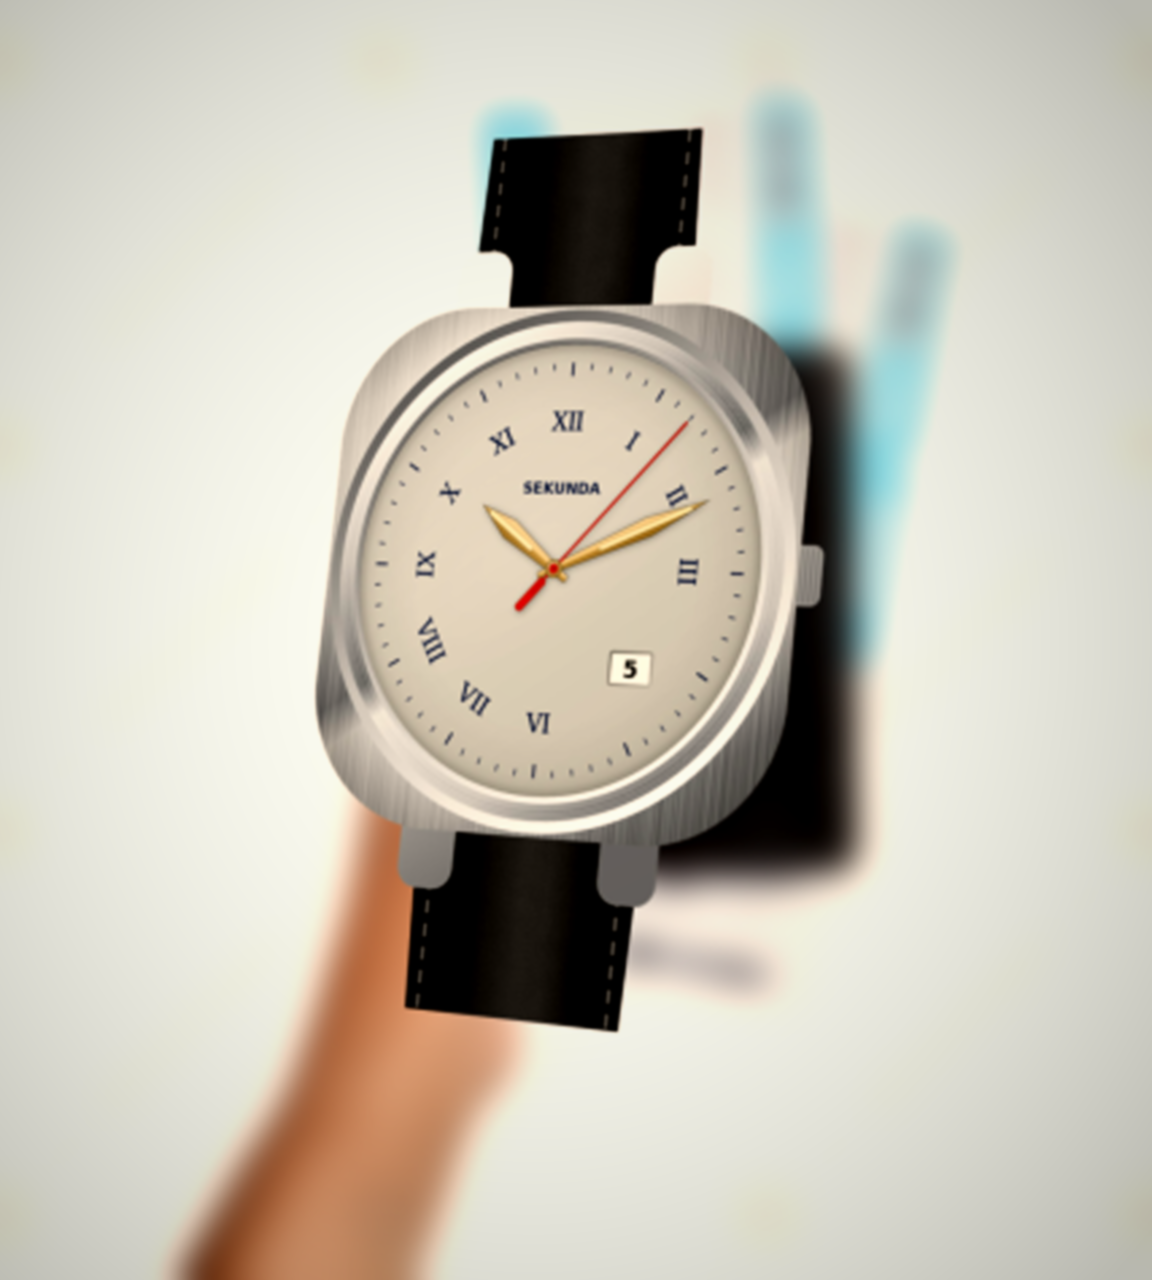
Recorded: h=10 m=11 s=7
